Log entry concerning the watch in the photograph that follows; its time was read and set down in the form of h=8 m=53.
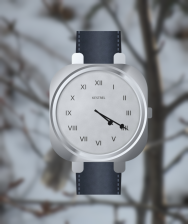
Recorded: h=4 m=20
